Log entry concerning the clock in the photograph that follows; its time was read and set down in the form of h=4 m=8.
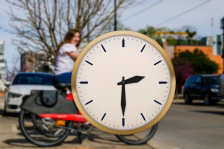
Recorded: h=2 m=30
